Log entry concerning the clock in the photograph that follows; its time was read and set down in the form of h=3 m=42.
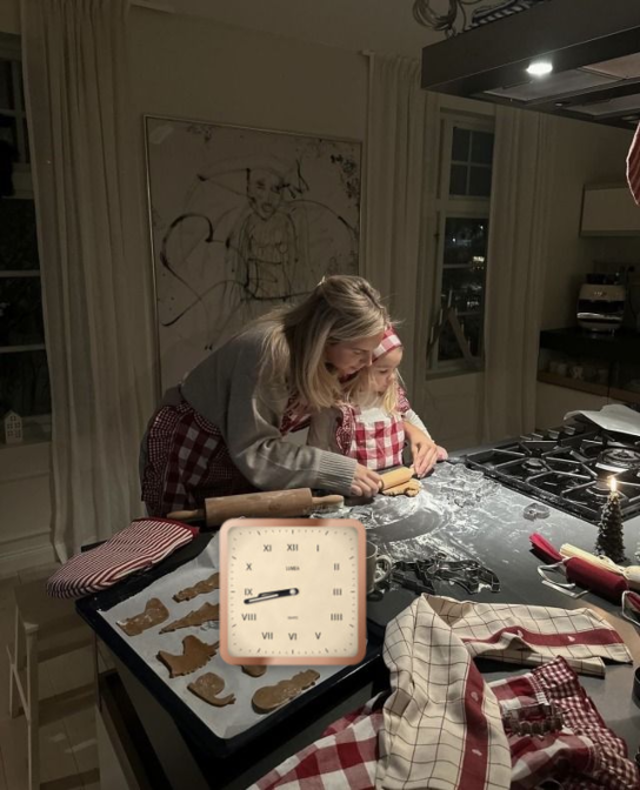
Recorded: h=8 m=43
